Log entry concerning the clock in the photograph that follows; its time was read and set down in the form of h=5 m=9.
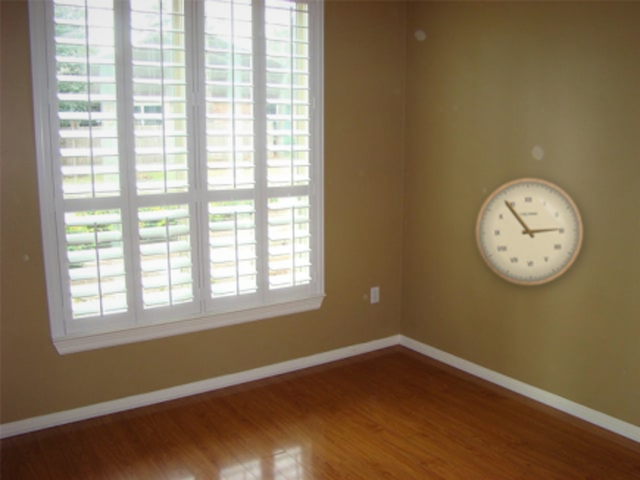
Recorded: h=2 m=54
